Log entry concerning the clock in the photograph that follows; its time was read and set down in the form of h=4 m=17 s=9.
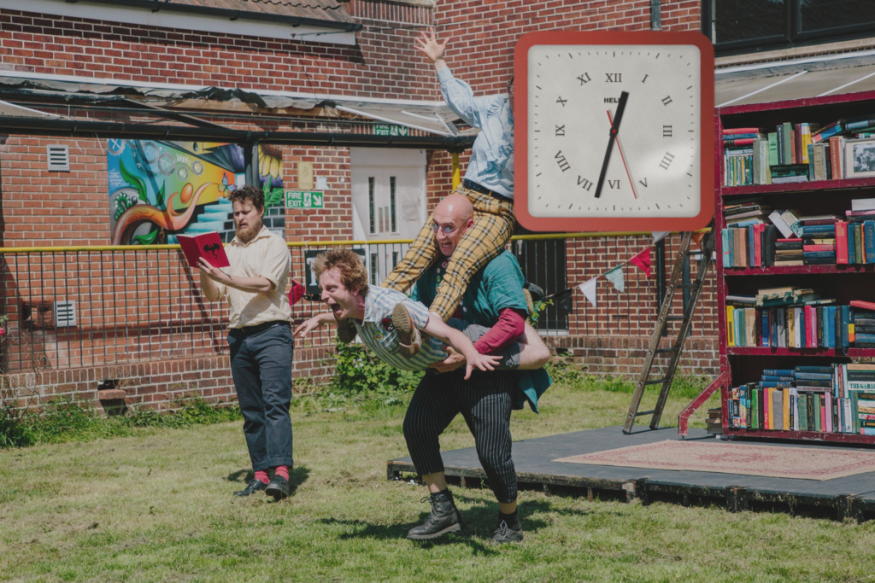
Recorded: h=12 m=32 s=27
